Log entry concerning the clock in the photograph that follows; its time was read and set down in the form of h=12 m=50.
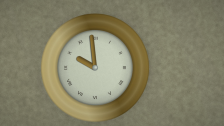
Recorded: h=9 m=59
